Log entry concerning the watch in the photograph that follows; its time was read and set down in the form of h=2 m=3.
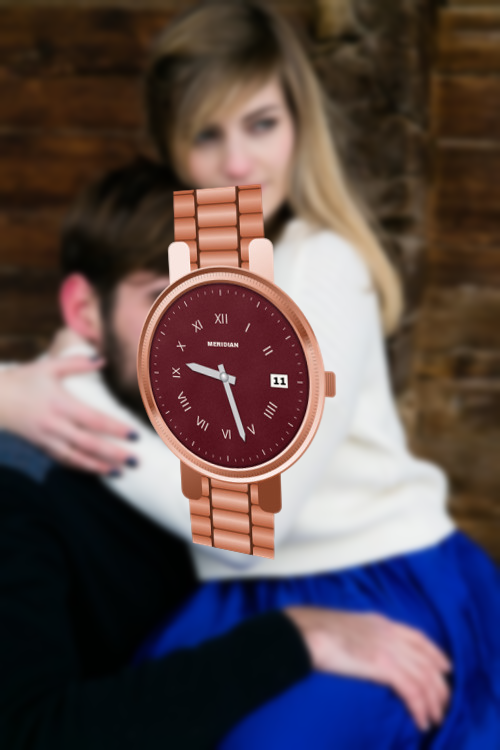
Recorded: h=9 m=27
